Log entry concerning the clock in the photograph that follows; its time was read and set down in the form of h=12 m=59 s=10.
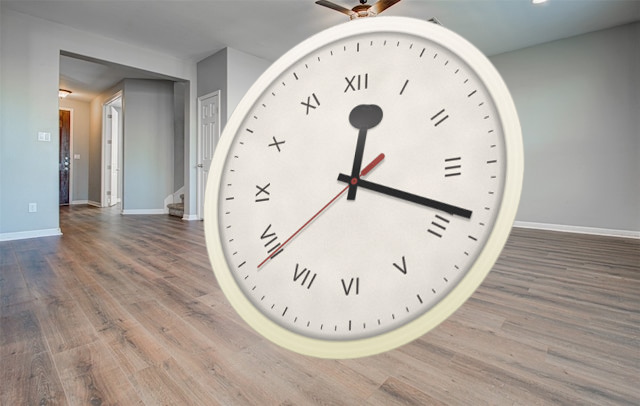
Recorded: h=12 m=18 s=39
